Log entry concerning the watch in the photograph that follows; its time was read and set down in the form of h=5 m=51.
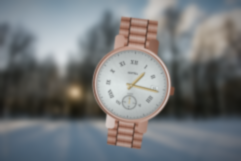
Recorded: h=1 m=16
